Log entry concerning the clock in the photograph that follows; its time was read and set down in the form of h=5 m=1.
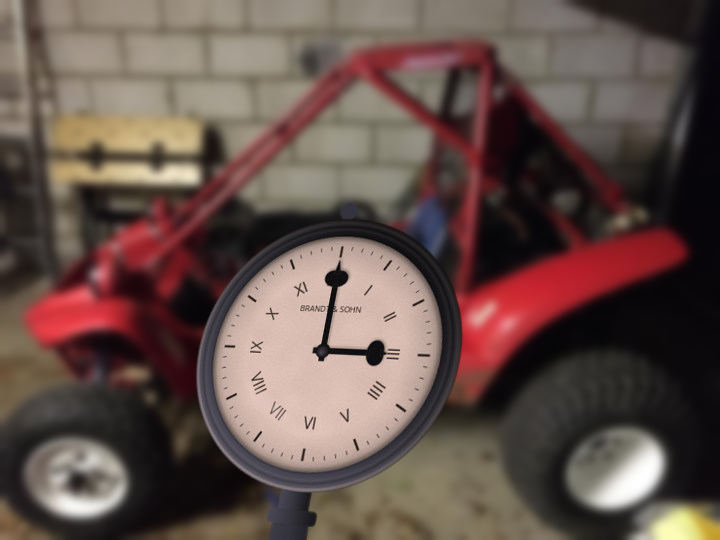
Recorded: h=3 m=0
